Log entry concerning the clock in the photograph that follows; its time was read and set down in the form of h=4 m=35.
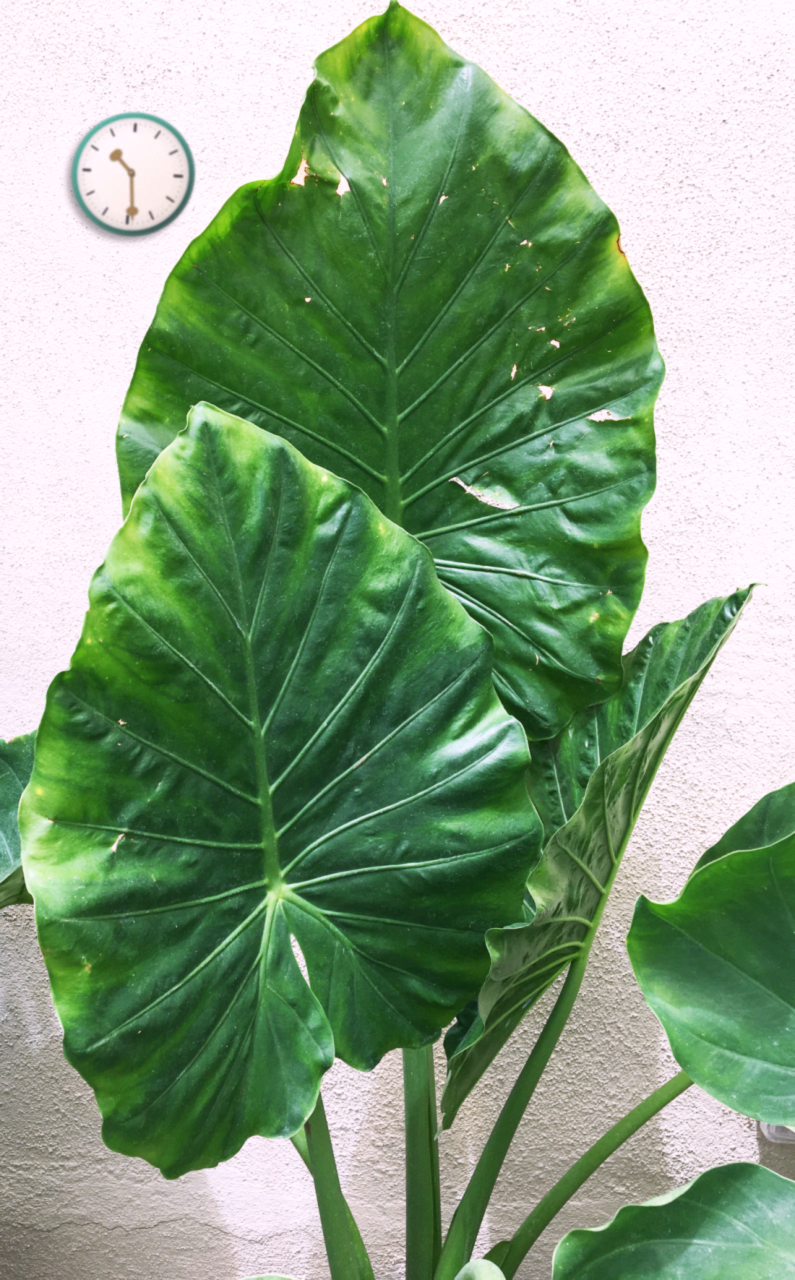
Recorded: h=10 m=29
